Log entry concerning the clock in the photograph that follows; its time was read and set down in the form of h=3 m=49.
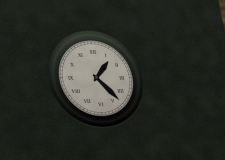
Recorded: h=1 m=23
